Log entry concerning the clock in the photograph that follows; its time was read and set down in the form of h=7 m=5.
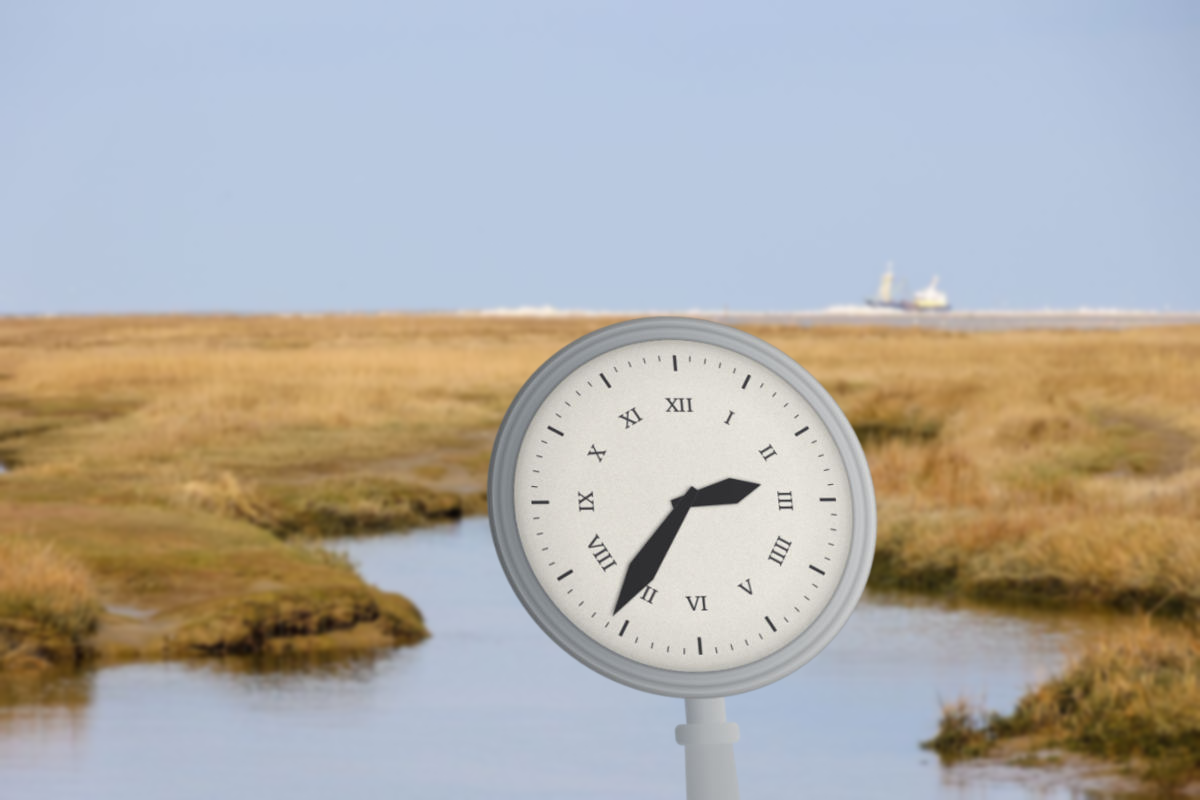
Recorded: h=2 m=36
